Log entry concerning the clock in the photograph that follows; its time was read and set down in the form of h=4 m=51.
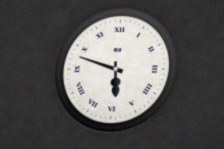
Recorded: h=5 m=48
